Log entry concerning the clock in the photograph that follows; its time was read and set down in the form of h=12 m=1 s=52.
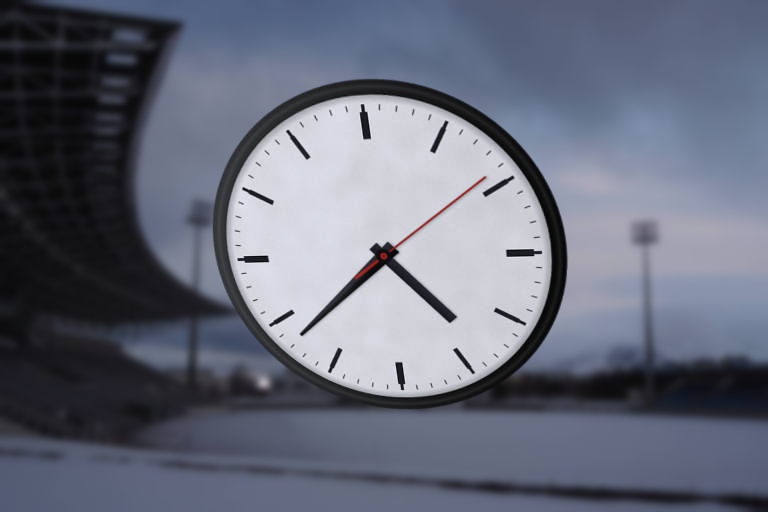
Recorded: h=4 m=38 s=9
